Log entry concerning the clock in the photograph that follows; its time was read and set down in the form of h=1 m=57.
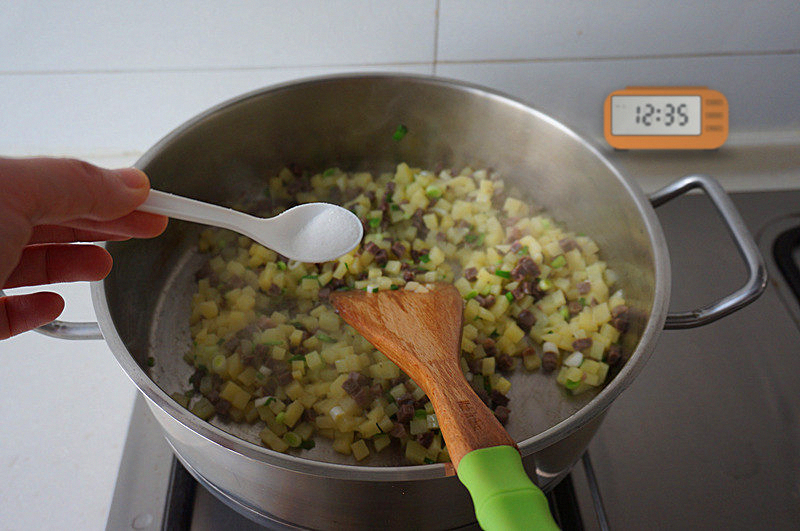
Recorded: h=12 m=35
